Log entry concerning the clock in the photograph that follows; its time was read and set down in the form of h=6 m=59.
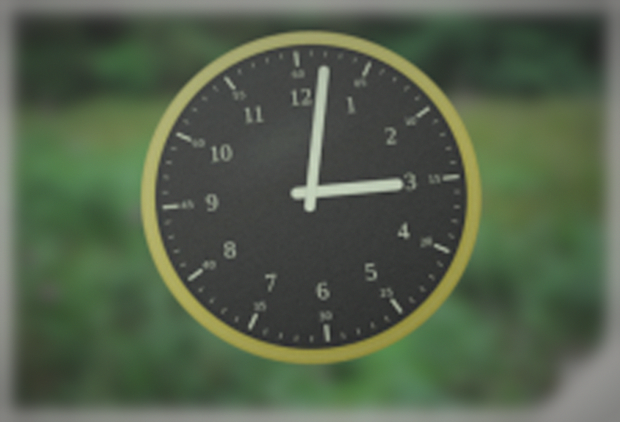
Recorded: h=3 m=2
